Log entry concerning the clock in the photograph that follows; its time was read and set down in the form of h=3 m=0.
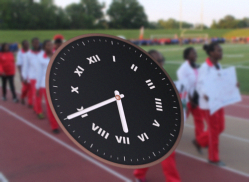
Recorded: h=6 m=45
